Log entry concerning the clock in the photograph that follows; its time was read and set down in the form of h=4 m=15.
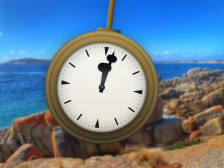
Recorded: h=12 m=2
